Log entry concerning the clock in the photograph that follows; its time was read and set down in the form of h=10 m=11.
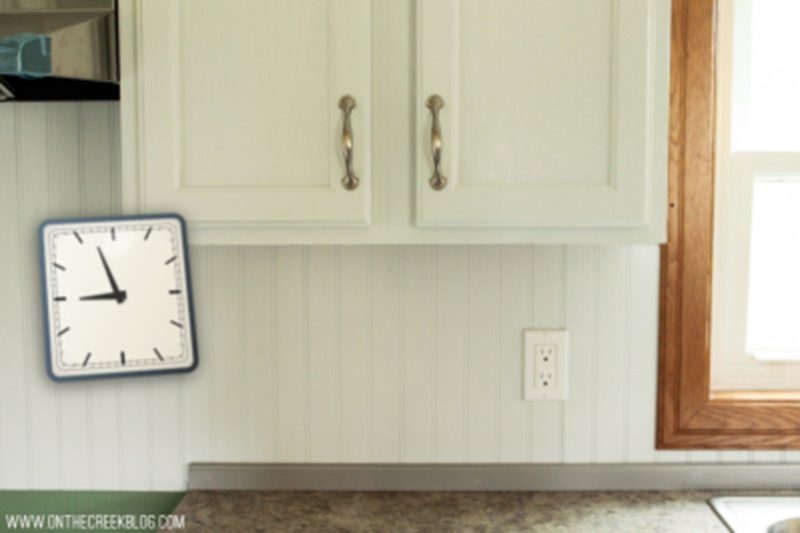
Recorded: h=8 m=57
